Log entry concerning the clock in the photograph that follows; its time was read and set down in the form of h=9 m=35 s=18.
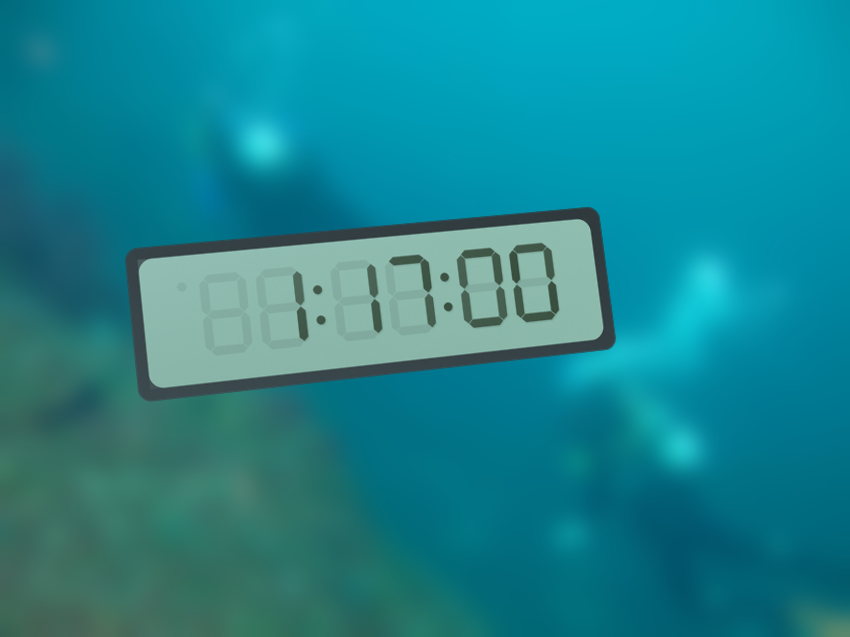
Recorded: h=1 m=17 s=0
